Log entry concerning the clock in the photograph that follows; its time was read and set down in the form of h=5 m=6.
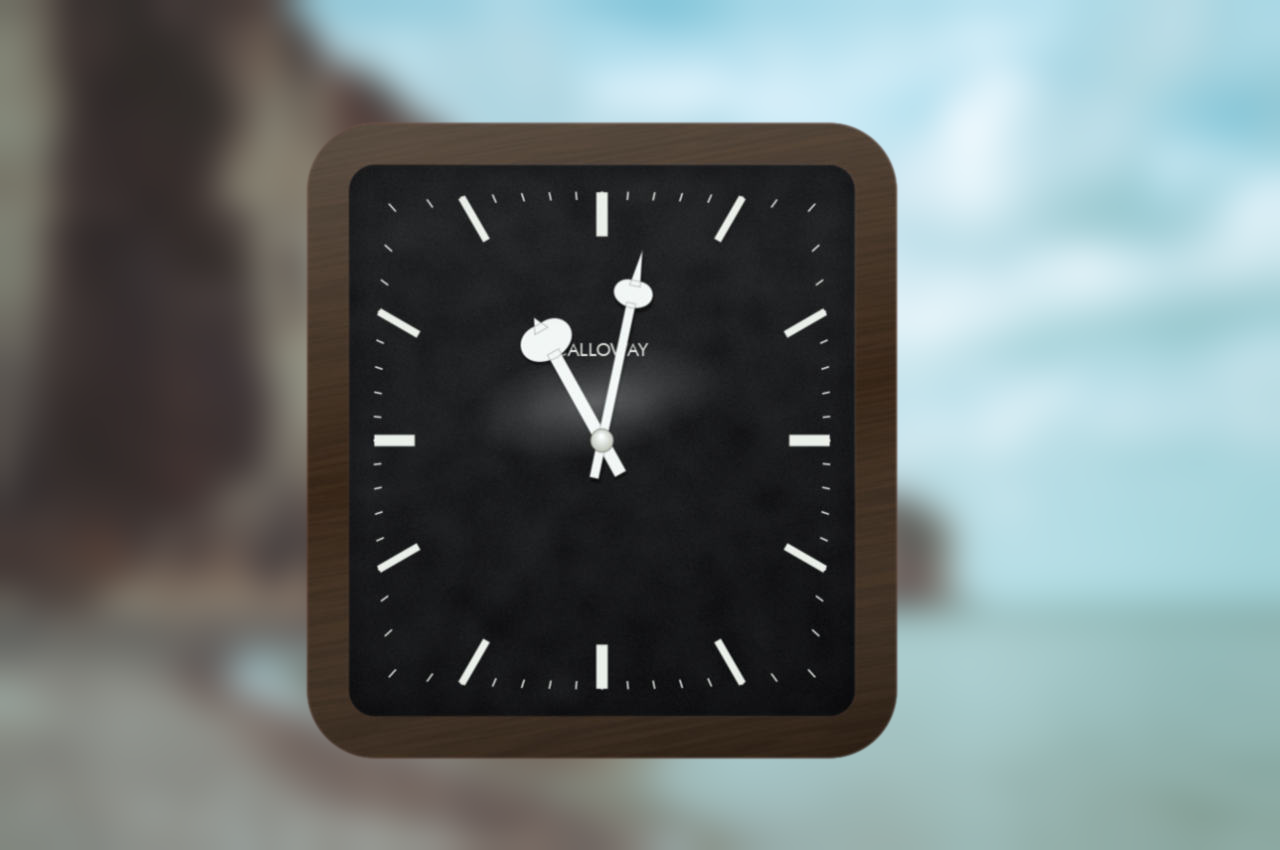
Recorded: h=11 m=2
